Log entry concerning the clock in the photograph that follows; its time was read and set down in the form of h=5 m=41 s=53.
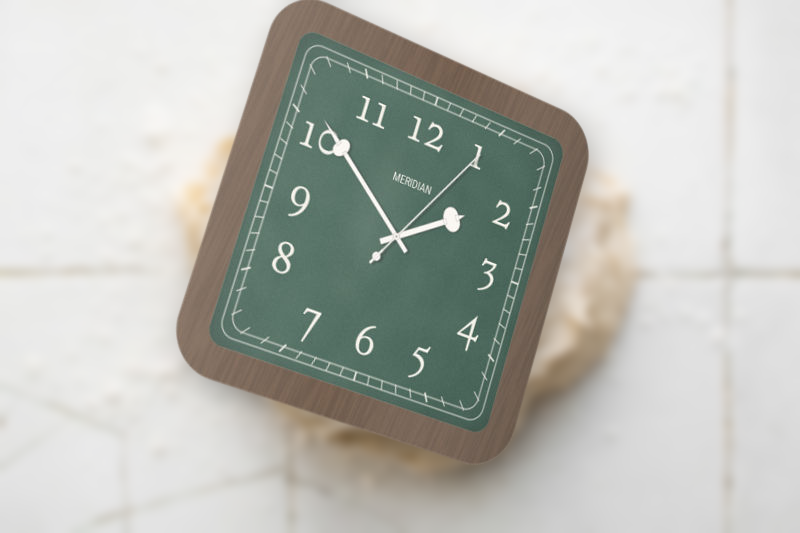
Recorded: h=1 m=51 s=5
